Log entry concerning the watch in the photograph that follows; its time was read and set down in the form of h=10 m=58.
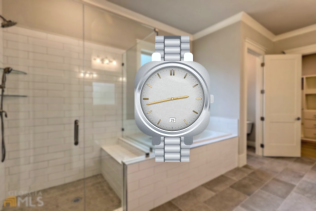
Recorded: h=2 m=43
